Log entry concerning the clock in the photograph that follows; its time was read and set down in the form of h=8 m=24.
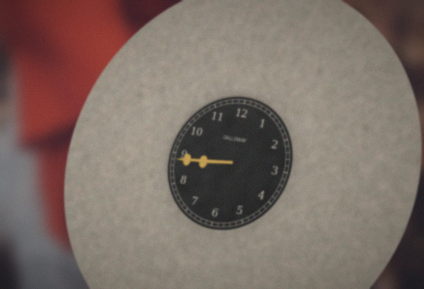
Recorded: h=8 m=44
